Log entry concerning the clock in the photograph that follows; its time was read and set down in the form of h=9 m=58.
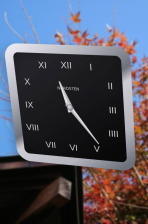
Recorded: h=11 m=24
